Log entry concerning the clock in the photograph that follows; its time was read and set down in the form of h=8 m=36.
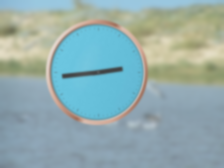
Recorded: h=2 m=44
